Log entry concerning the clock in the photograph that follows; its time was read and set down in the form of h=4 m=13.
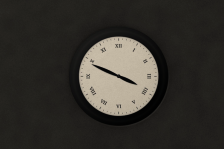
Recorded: h=3 m=49
